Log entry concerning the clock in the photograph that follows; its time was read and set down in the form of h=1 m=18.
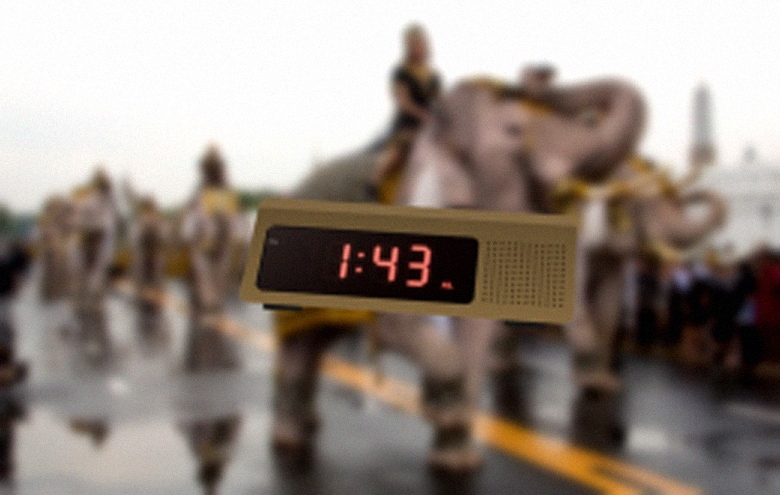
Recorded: h=1 m=43
